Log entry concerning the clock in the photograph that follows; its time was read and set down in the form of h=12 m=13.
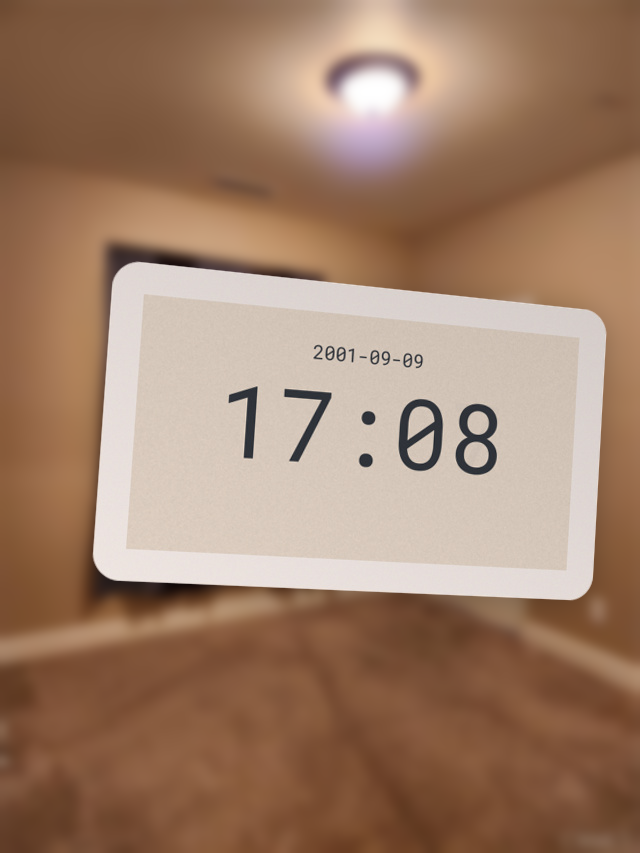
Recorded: h=17 m=8
